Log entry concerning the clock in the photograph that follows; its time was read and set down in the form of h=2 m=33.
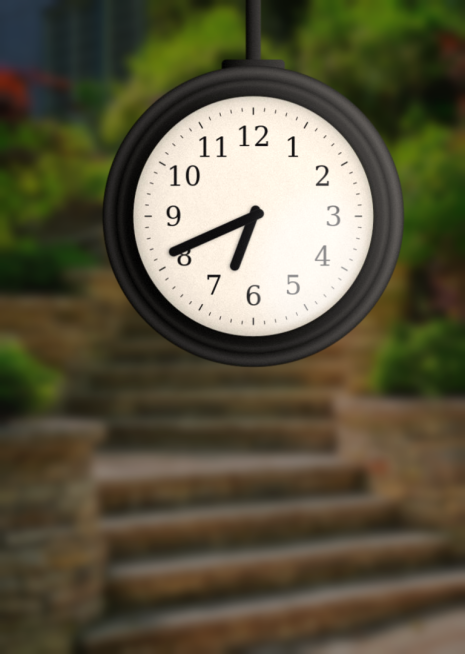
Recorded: h=6 m=41
